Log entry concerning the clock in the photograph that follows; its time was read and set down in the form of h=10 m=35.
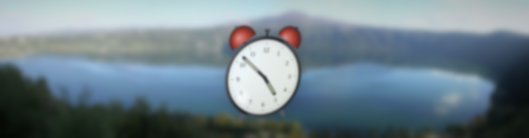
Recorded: h=4 m=52
